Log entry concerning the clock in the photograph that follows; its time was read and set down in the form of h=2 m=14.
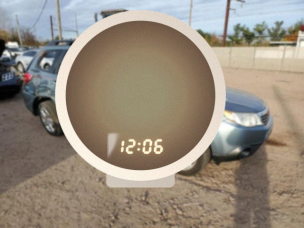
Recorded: h=12 m=6
